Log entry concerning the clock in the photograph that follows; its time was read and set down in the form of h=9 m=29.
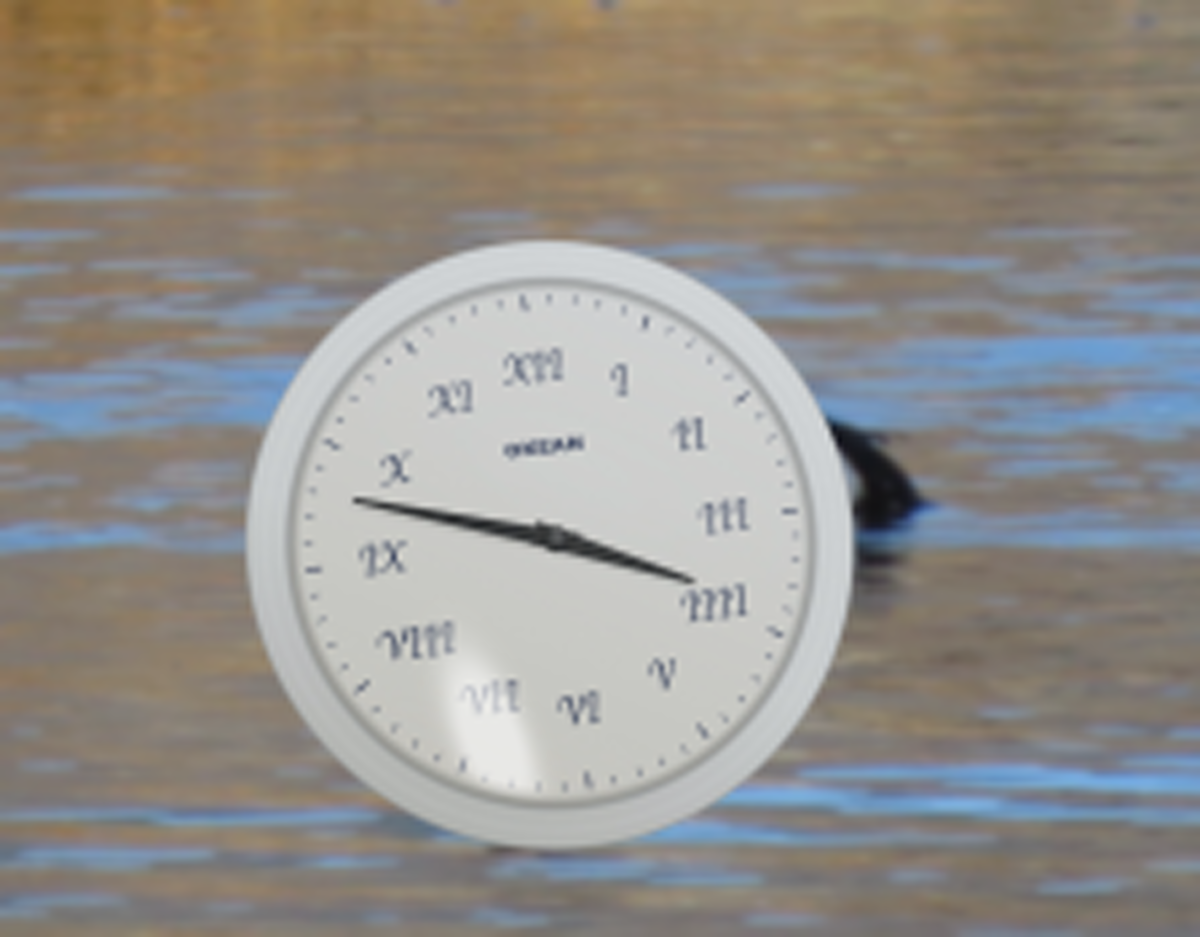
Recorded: h=3 m=48
